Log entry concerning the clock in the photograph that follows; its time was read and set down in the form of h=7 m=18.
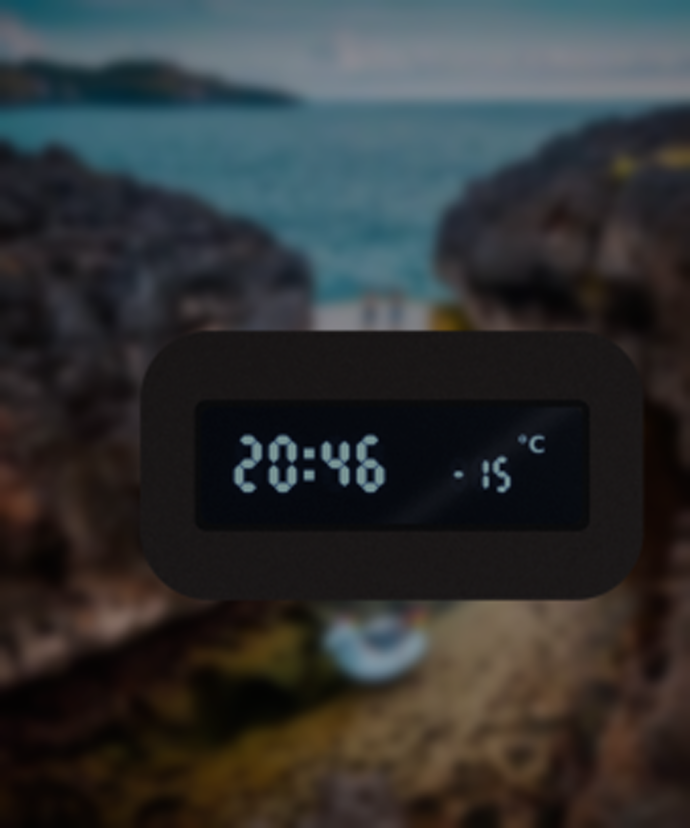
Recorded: h=20 m=46
